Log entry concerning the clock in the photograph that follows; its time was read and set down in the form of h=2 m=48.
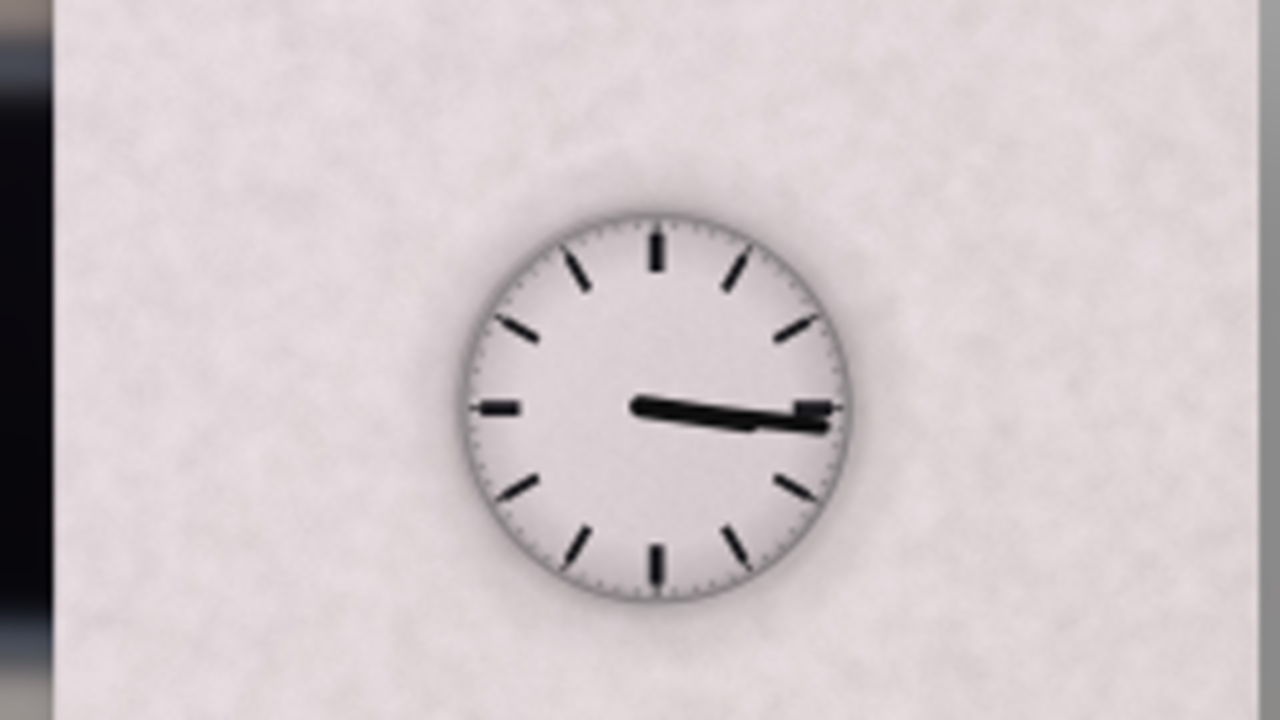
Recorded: h=3 m=16
